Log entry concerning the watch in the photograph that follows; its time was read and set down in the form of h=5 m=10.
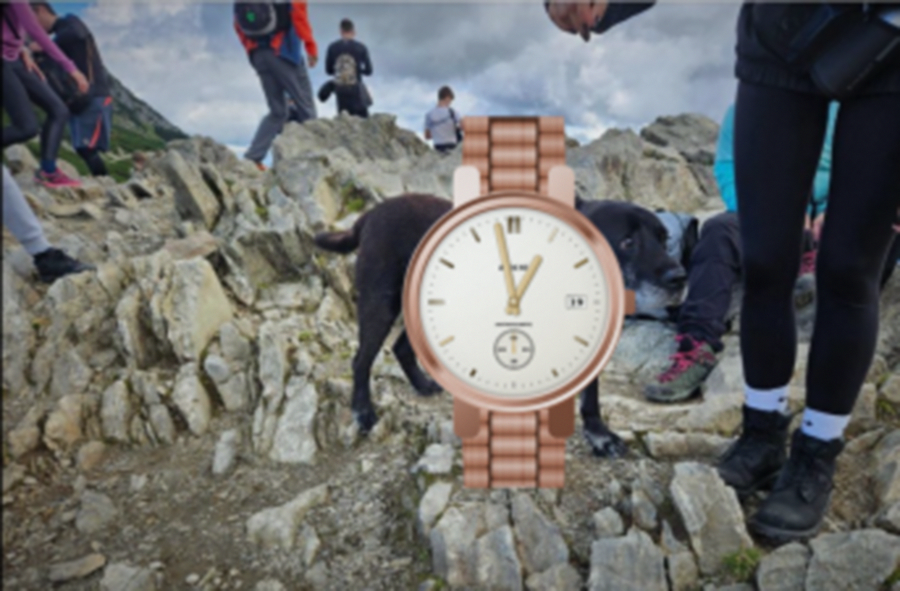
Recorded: h=12 m=58
